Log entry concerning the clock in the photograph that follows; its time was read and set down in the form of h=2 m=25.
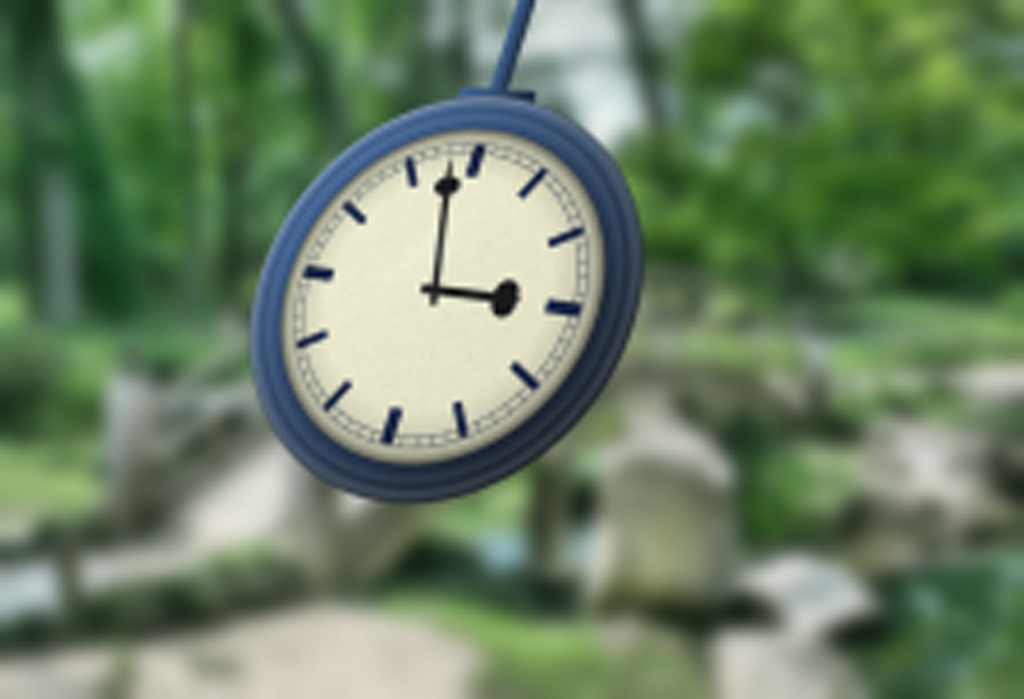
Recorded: h=2 m=58
